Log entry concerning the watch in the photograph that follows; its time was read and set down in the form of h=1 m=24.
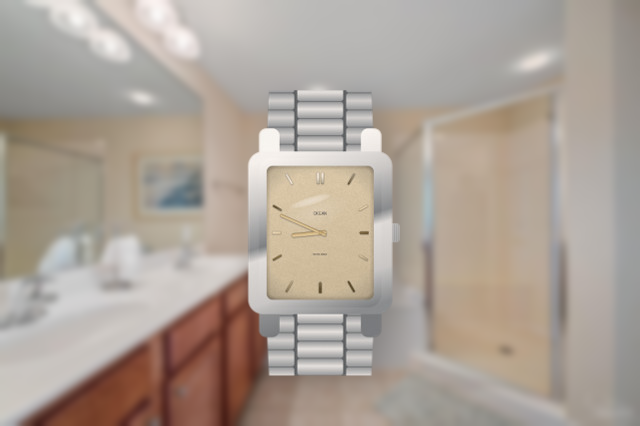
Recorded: h=8 m=49
